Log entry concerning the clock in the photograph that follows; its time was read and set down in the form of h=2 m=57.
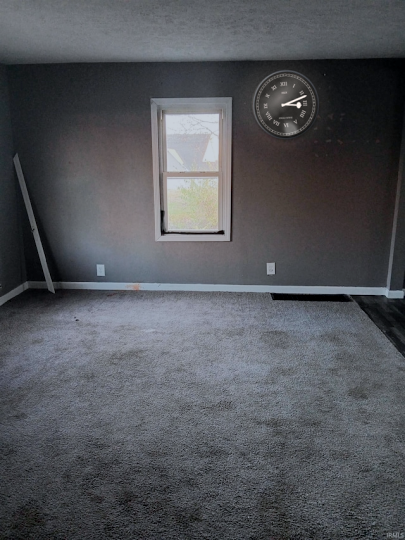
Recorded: h=3 m=12
